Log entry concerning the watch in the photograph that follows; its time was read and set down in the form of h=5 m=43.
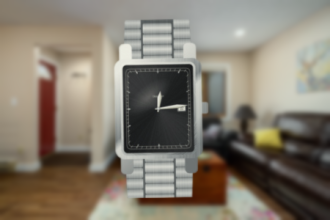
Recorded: h=12 m=14
